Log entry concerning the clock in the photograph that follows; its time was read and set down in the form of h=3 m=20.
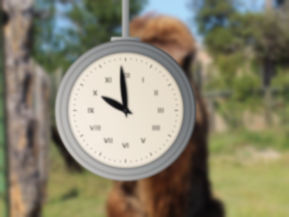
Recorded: h=9 m=59
